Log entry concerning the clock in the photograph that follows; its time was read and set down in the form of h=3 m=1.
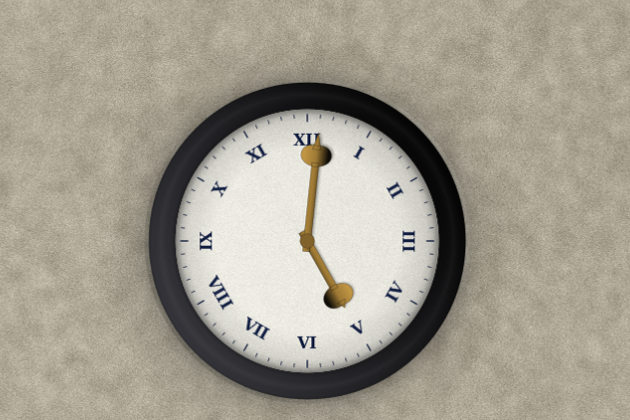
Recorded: h=5 m=1
